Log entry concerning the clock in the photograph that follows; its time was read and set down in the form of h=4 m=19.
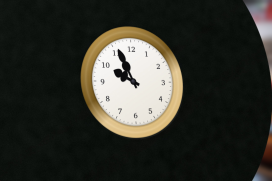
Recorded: h=9 m=56
